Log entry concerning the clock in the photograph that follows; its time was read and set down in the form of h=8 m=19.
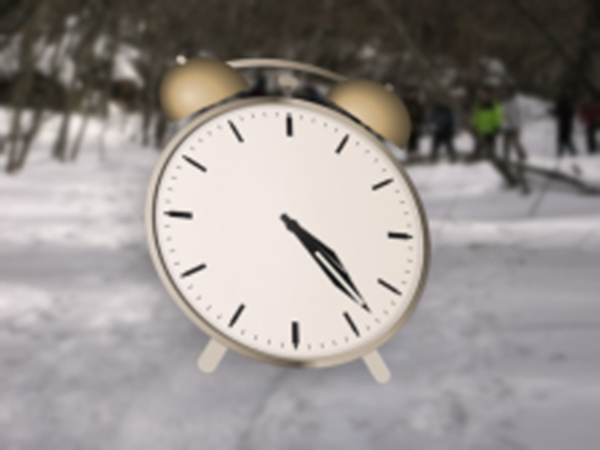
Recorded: h=4 m=23
